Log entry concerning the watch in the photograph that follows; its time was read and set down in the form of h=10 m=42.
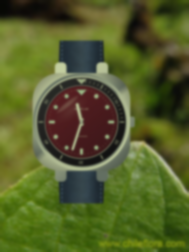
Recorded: h=11 m=33
